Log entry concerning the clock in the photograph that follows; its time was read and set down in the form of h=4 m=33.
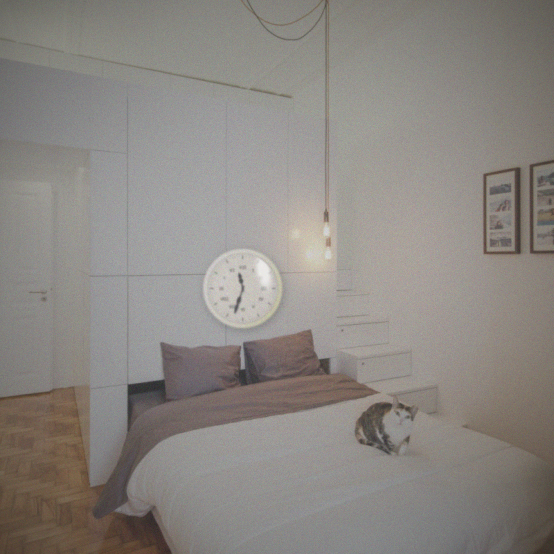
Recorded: h=11 m=33
